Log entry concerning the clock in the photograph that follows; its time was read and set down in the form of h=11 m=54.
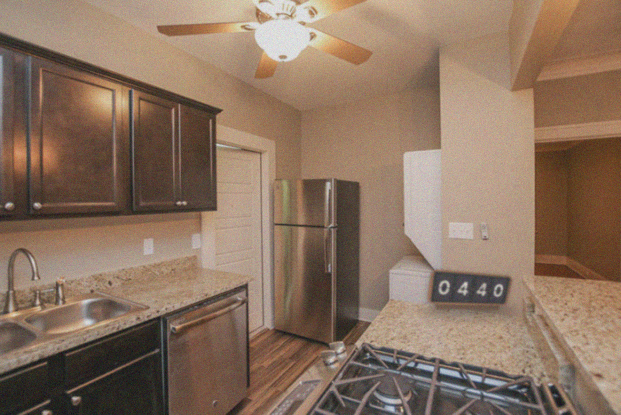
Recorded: h=4 m=40
